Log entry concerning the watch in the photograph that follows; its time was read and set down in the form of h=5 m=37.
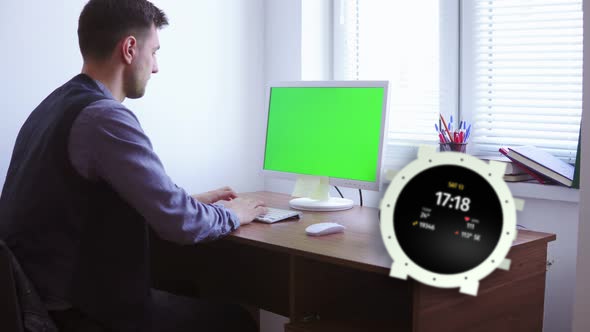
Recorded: h=17 m=18
